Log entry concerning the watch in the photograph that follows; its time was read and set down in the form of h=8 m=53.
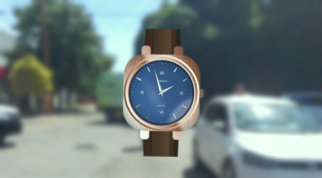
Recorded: h=1 m=57
